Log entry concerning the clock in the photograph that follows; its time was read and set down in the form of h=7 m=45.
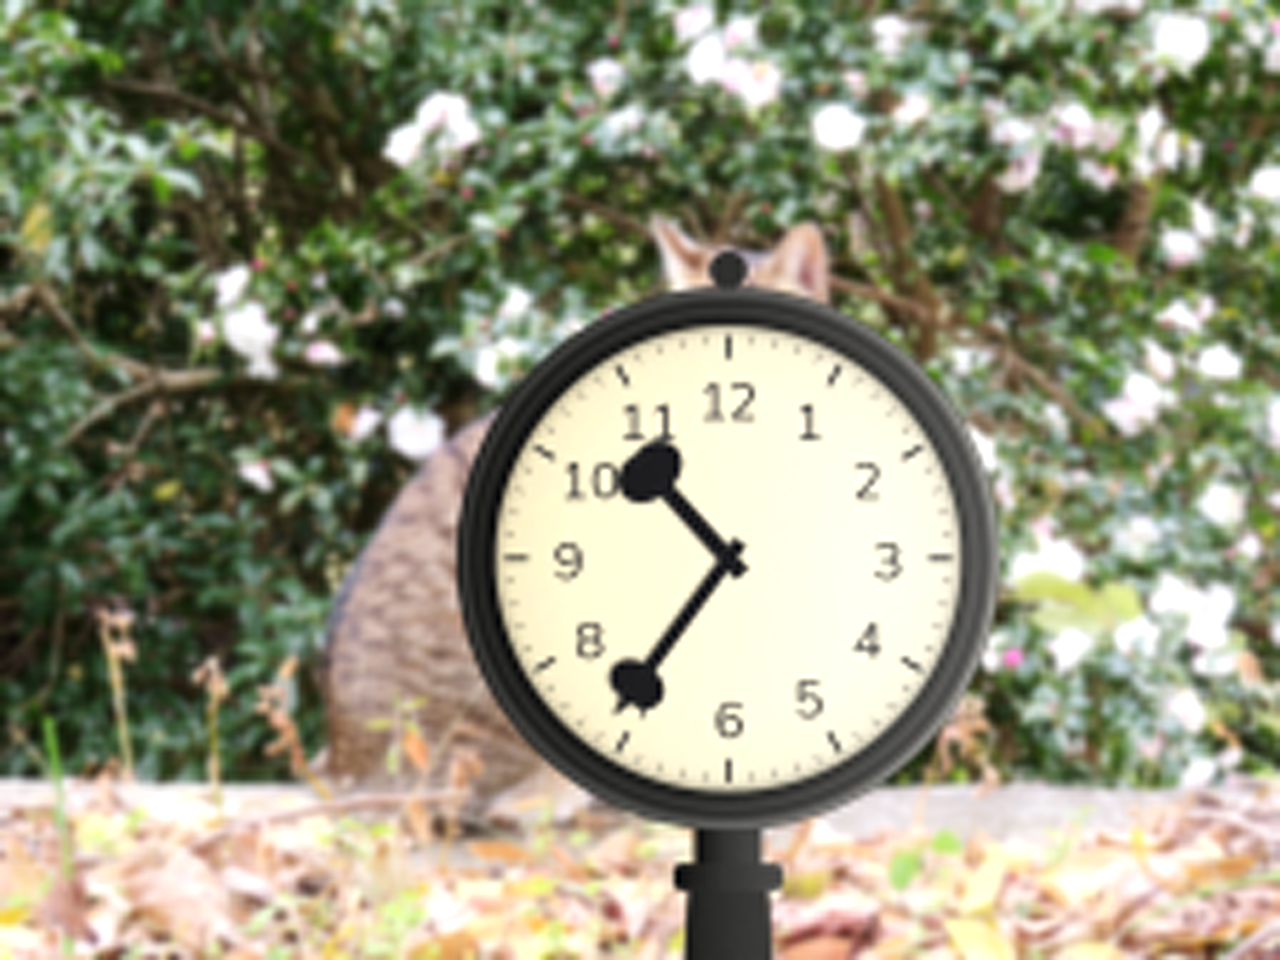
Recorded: h=10 m=36
